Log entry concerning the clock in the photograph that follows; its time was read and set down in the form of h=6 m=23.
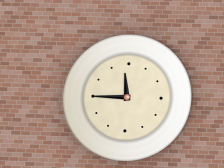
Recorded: h=11 m=45
